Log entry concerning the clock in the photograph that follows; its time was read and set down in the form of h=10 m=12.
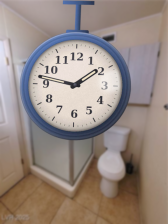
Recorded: h=1 m=47
